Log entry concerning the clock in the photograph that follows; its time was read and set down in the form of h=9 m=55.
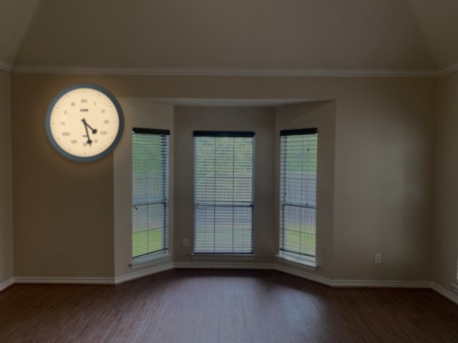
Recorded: h=4 m=28
